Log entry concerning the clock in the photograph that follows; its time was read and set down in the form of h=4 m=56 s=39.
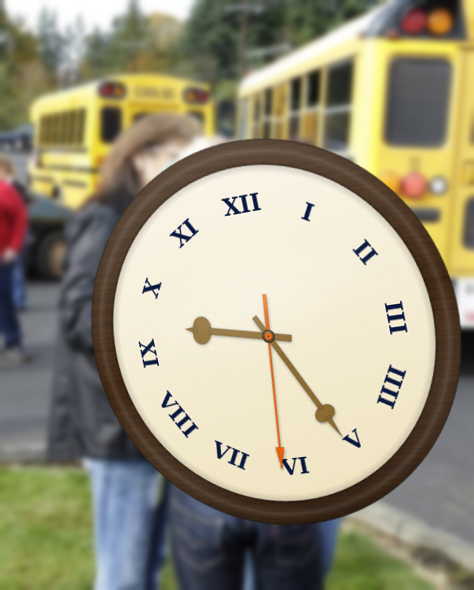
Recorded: h=9 m=25 s=31
